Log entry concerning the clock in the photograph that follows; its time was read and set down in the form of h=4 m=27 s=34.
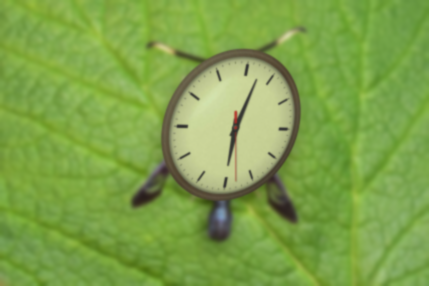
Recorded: h=6 m=2 s=28
